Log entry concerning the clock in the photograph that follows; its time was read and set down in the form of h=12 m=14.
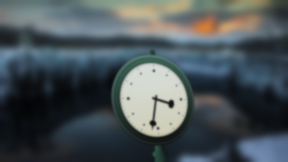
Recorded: h=3 m=32
